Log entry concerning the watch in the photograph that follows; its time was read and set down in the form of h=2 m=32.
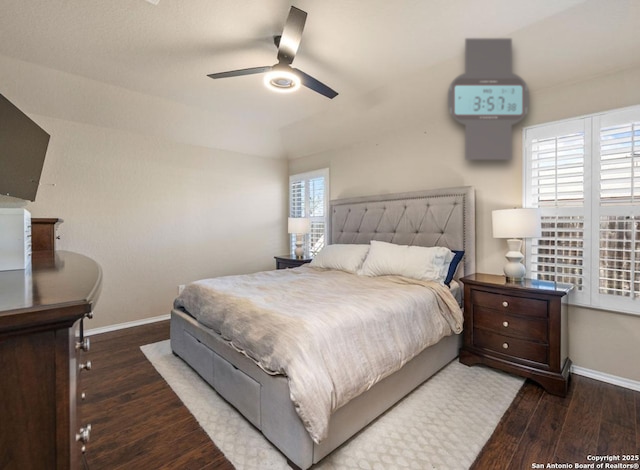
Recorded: h=3 m=57
